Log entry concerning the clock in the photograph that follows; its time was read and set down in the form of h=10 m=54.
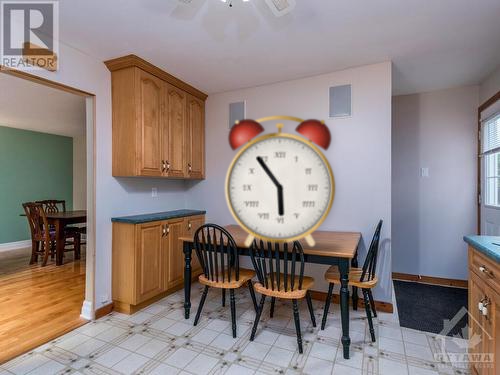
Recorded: h=5 m=54
